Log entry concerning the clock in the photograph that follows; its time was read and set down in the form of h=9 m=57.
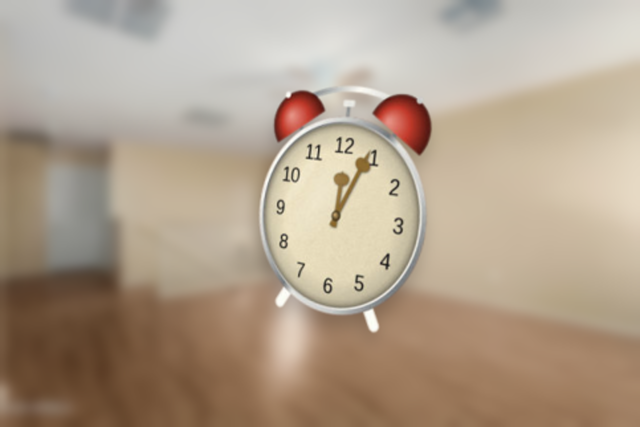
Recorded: h=12 m=4
